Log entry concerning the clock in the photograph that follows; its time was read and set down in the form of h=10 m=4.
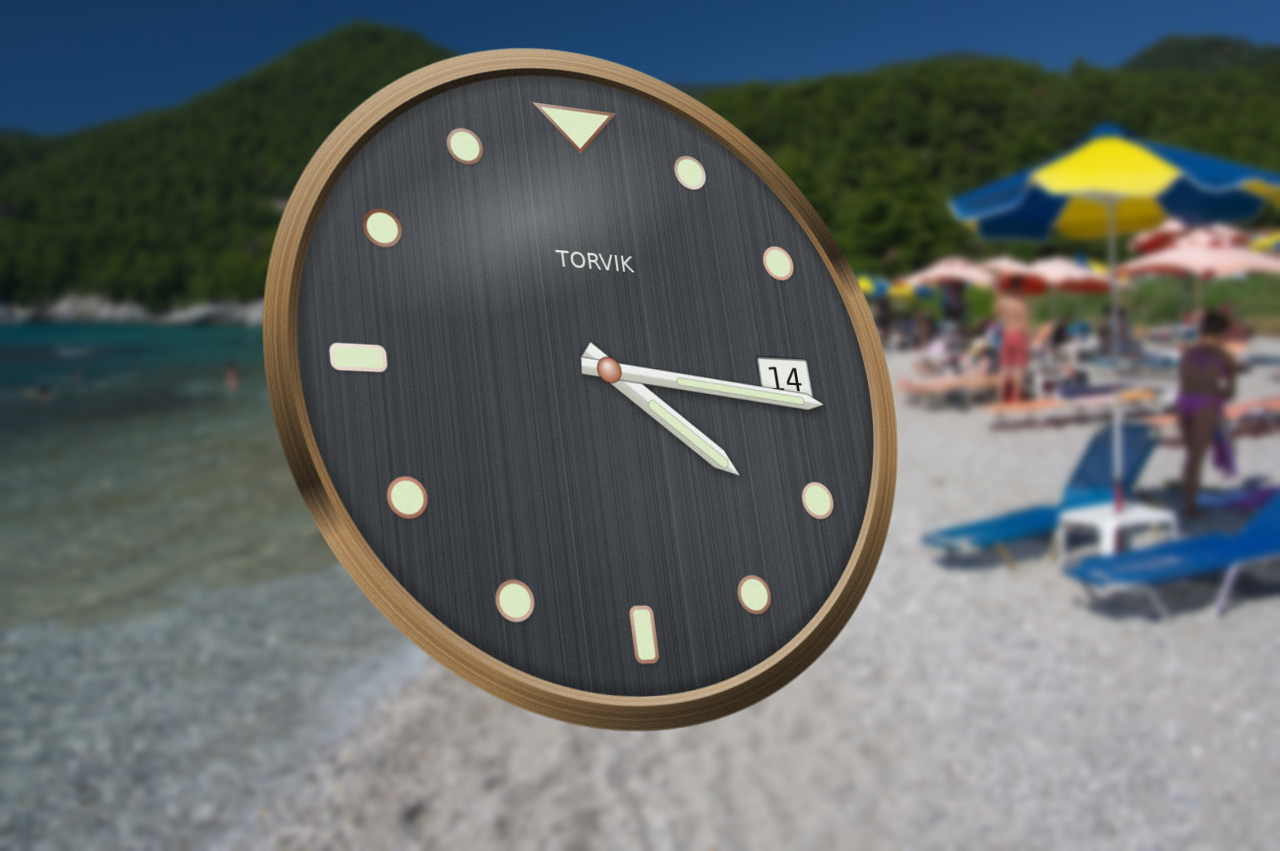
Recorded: h=4 m=16
